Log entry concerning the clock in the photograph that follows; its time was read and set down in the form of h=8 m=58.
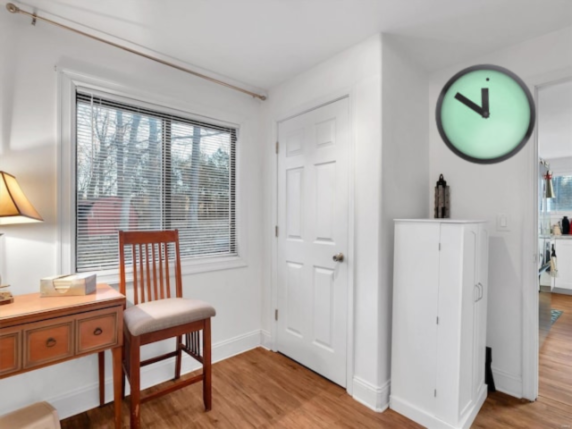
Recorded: h=11 m=50
